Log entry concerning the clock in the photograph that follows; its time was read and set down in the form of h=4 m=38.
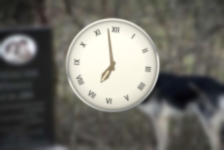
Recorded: h=6 m=58
